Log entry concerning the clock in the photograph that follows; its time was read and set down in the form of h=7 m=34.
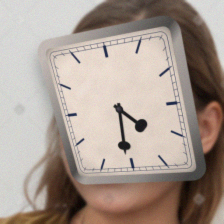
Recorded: h=4 m=31
